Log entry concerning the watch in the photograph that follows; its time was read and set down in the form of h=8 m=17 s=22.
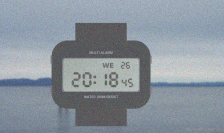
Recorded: h=20 m=18 s=45
